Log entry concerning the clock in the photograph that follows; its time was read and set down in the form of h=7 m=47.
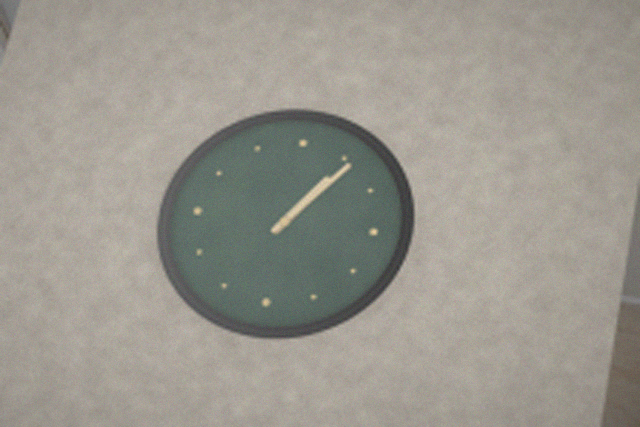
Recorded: h=1 m=6
